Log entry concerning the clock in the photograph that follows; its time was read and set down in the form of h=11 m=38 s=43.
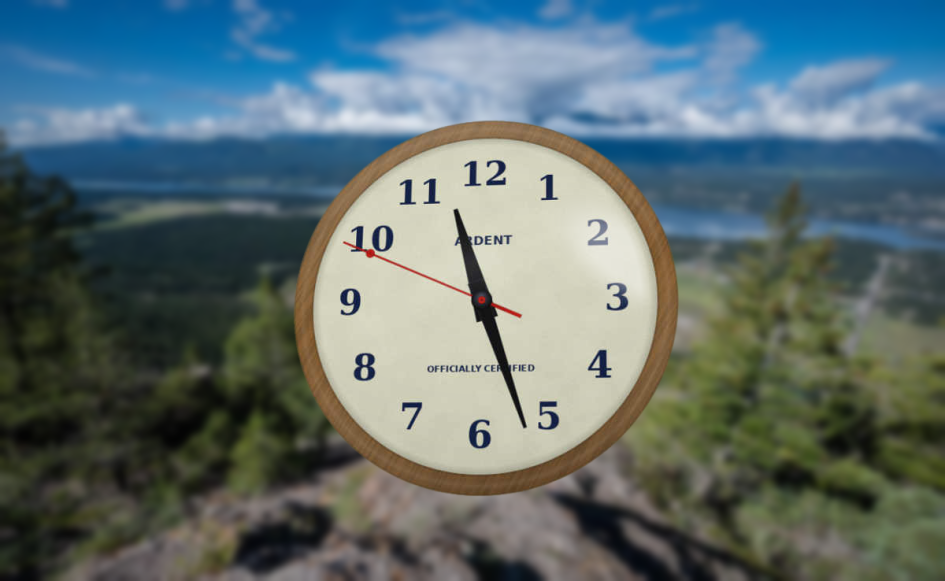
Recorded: h=11 m=26 s=49
